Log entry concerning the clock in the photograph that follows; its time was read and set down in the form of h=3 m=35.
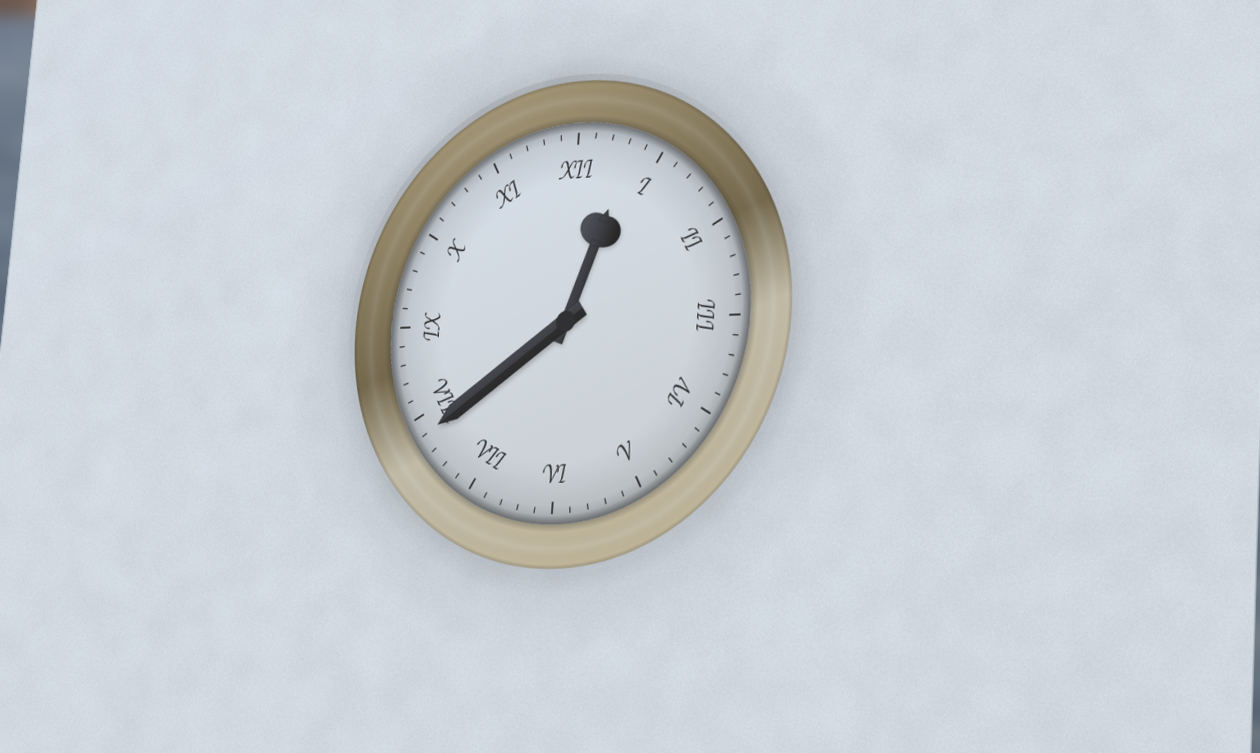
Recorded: h=12 m=39
